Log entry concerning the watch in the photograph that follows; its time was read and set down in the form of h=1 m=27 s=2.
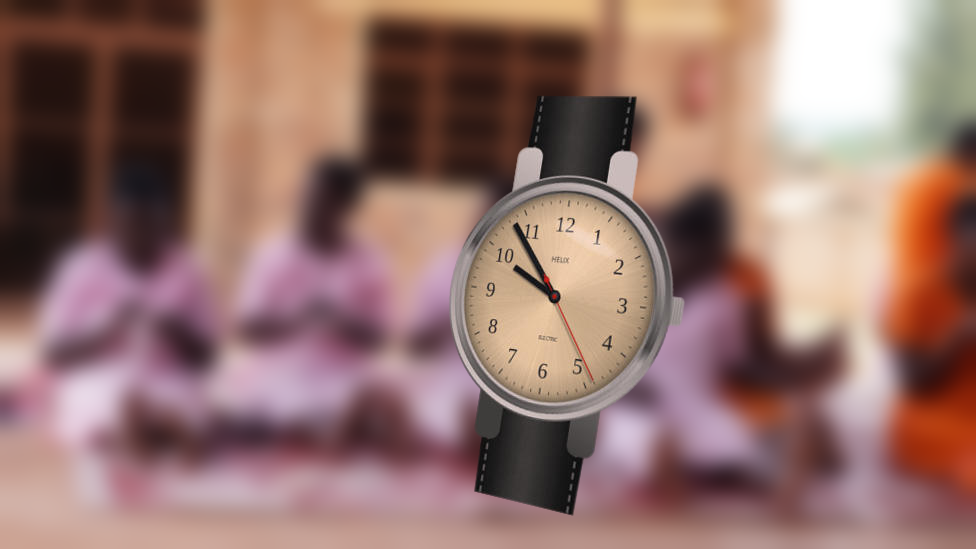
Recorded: h=9 m=53 s=24
